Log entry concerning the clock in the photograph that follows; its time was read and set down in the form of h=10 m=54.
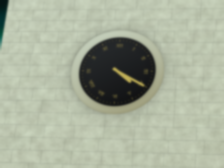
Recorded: h=4 m=20
